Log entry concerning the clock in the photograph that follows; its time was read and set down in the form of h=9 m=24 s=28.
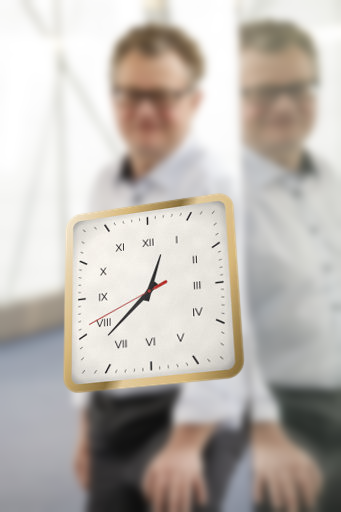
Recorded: h=12 m=37 s=41
